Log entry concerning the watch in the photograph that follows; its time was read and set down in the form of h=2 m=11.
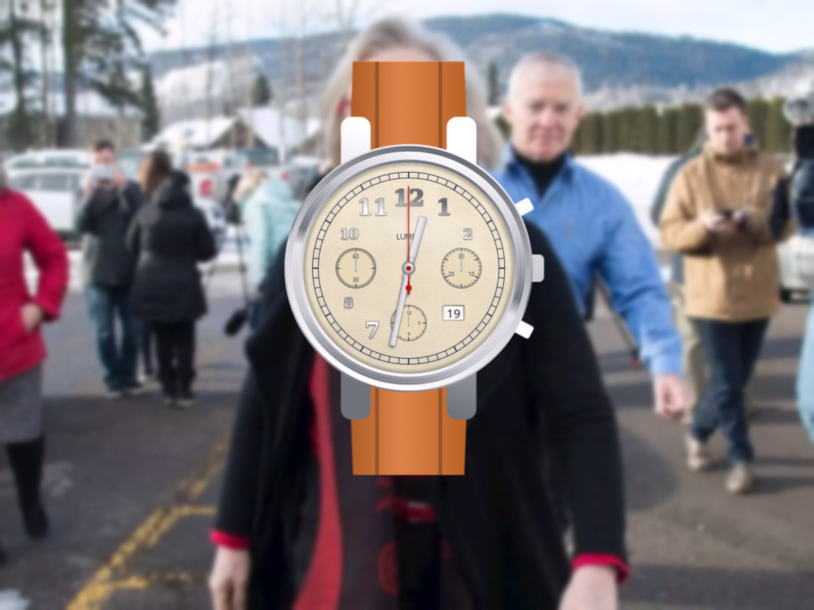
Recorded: h=12 m=32
